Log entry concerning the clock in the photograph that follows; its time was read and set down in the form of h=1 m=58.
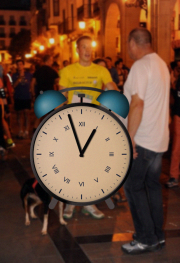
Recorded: h=12 m=57
